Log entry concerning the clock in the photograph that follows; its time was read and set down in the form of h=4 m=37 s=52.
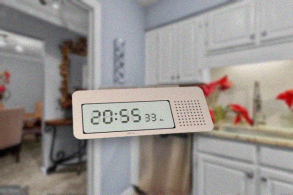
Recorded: h=20 m=55 s=33
